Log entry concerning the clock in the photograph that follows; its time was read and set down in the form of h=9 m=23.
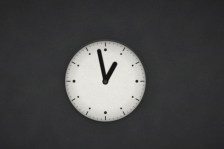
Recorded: h=12 m=58
